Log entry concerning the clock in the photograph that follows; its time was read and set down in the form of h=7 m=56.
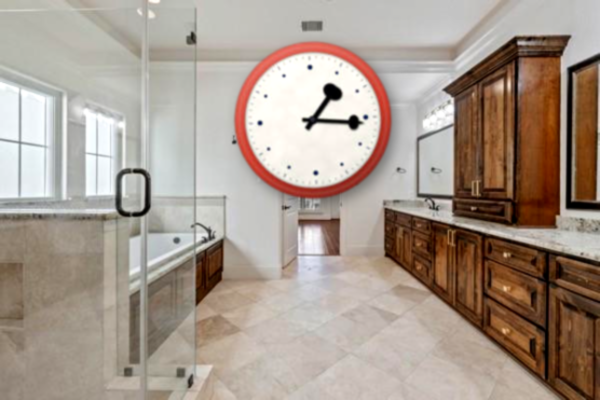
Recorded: h=1 m=16
